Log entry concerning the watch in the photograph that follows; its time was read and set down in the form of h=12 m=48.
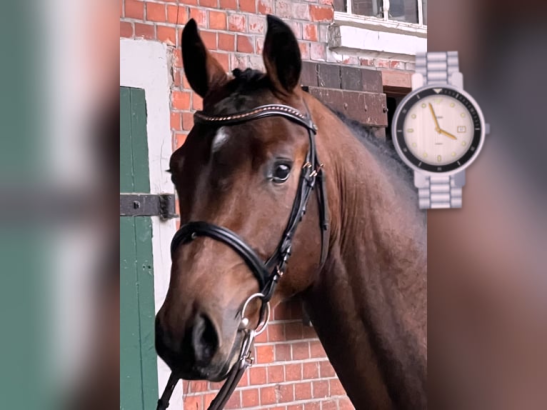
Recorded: h=3 m=57
